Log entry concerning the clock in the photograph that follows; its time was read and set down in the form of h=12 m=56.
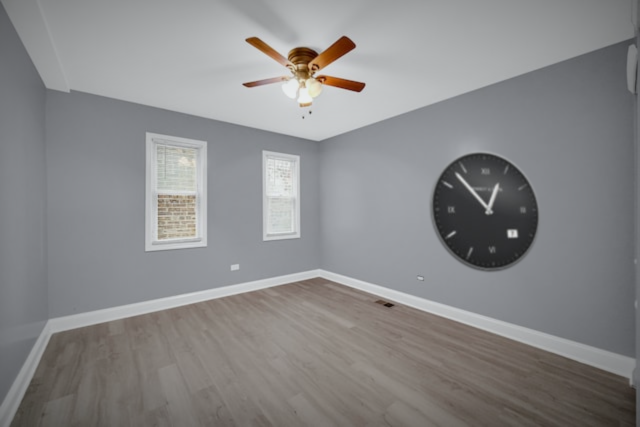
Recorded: h=12 m=53
